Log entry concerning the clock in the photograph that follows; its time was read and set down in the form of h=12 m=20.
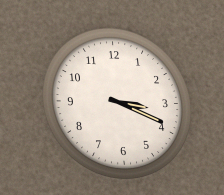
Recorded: h=3 m=19
